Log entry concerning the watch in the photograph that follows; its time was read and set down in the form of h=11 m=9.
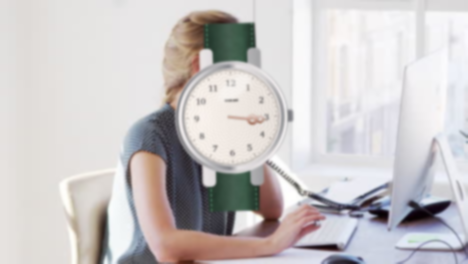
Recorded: h=3 m=16
